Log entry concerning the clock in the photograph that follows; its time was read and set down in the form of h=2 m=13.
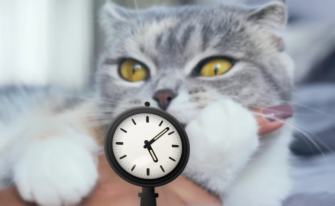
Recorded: h=5 m=8
